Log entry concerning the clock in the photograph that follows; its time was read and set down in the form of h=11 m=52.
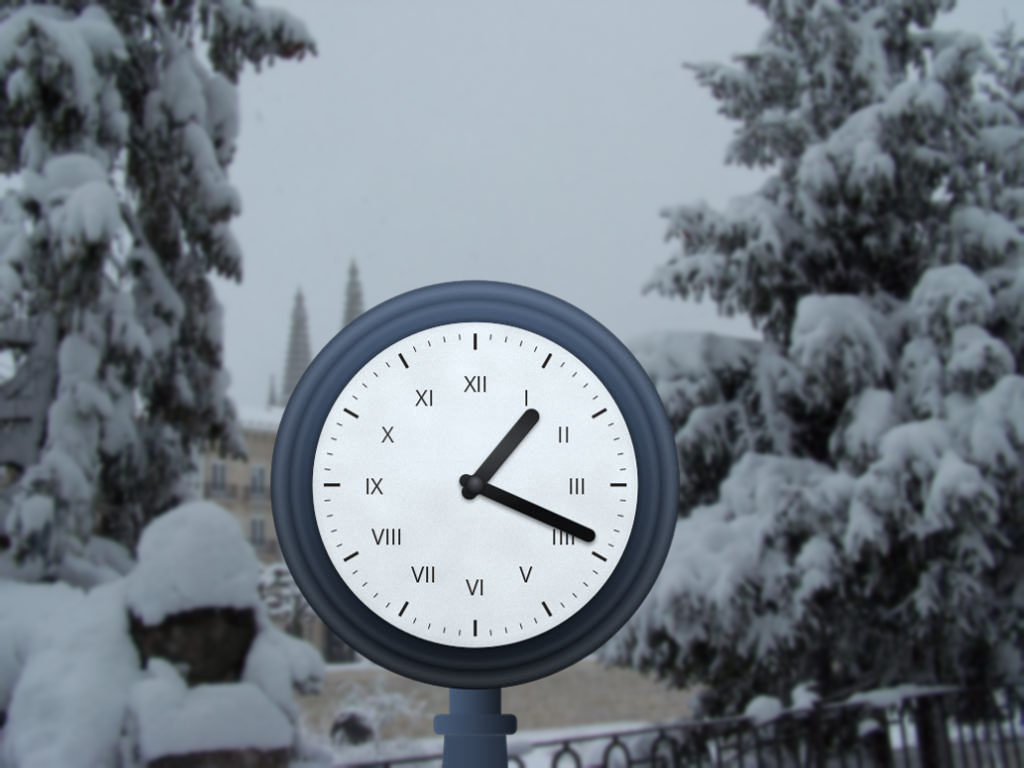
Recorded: h=1 m=19
